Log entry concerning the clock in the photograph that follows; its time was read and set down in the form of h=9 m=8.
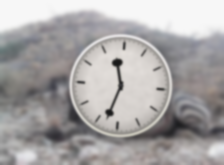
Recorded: h=11 m=33
